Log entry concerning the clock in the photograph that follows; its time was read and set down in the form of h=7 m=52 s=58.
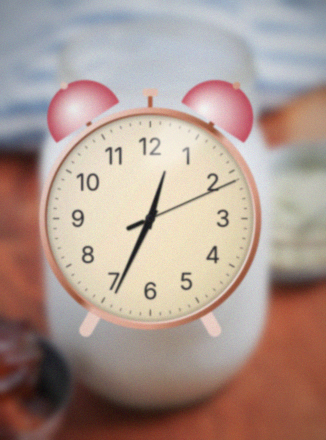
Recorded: h=12 m=34 s=11
